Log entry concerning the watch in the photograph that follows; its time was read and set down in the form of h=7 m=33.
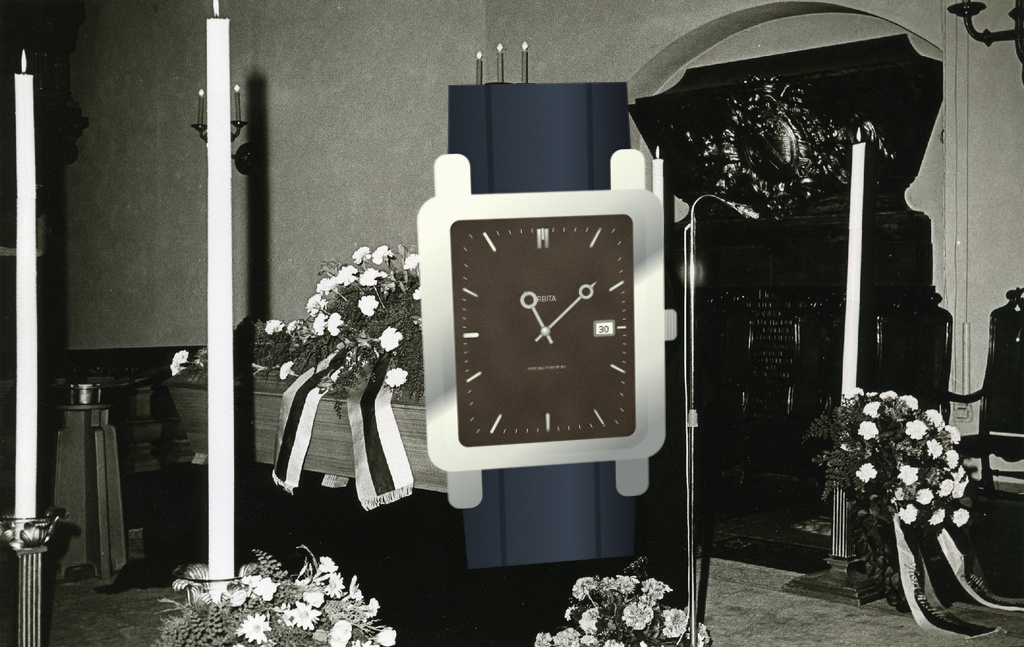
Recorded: h=11 m=8
